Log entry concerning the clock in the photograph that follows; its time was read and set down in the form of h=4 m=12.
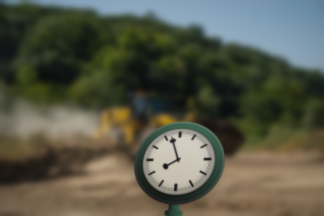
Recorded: h=7 m=57
